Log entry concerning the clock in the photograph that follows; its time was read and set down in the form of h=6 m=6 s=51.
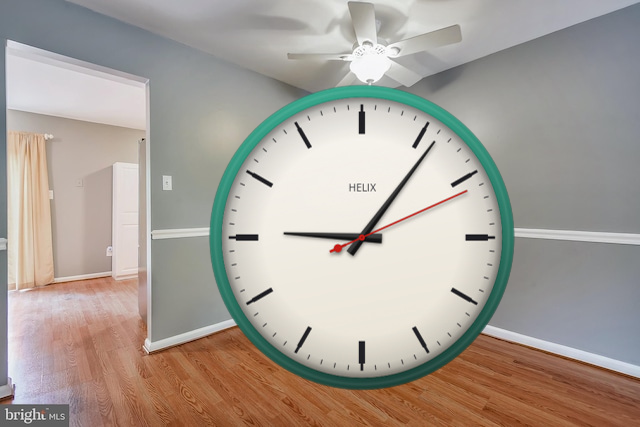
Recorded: h=9 m=6 s=11
